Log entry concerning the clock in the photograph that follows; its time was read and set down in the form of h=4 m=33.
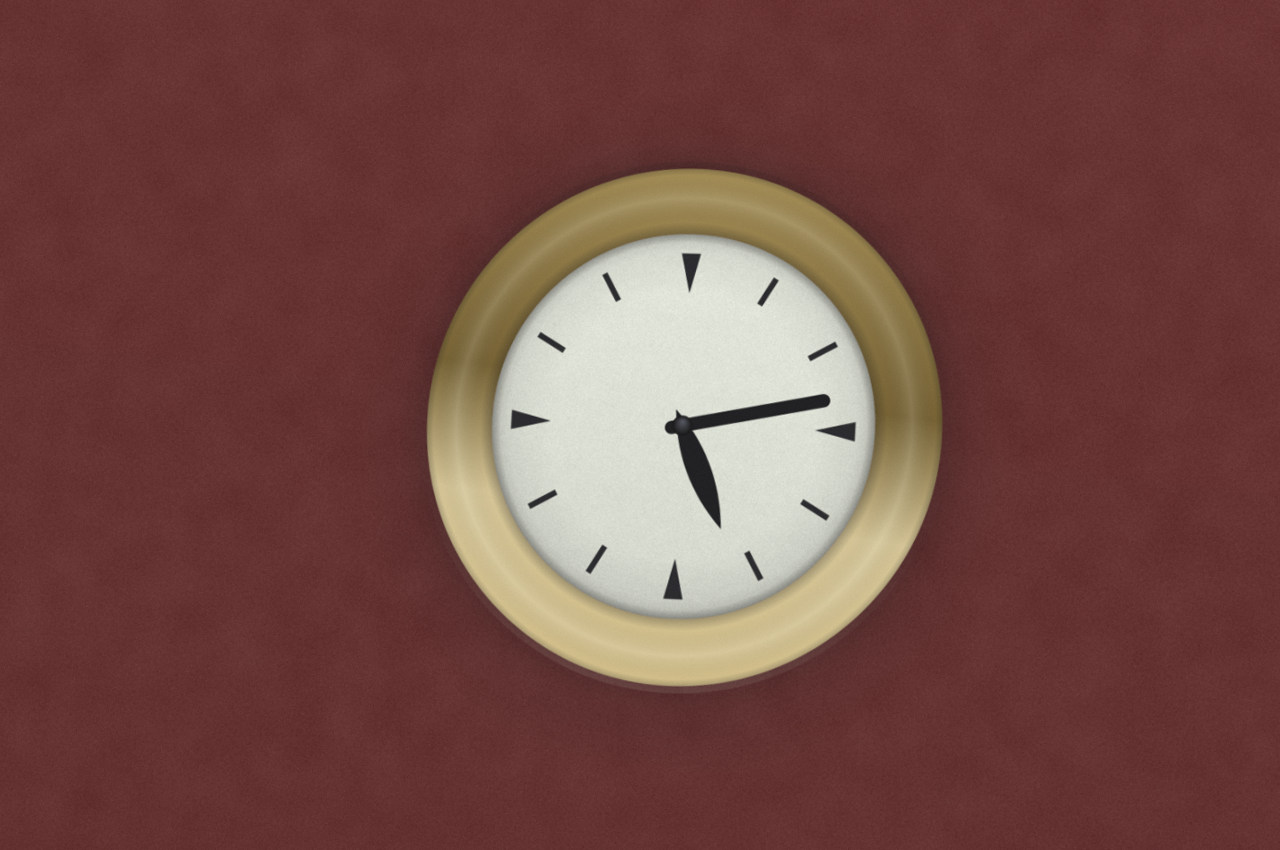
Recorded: h=5 m=13
